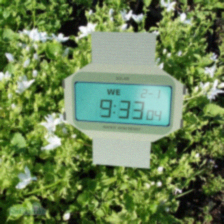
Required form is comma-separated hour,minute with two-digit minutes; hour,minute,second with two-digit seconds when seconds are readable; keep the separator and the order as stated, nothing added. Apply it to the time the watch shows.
9,33,04
